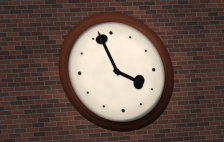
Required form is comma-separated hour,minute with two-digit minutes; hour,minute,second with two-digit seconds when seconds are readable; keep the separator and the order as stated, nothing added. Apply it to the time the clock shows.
3,57
